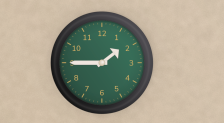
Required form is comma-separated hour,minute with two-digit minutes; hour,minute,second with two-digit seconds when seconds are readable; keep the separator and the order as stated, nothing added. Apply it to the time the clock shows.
1,45
